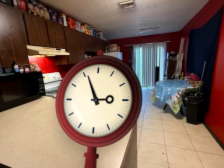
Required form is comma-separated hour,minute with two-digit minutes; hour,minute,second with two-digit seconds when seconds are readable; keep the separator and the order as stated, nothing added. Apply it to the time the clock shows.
2,56
